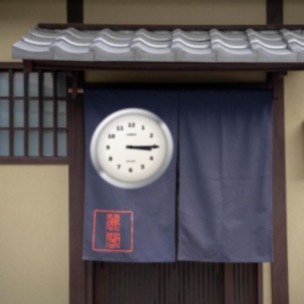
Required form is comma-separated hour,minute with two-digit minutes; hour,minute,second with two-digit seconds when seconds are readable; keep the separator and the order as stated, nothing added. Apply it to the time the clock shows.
3,15
